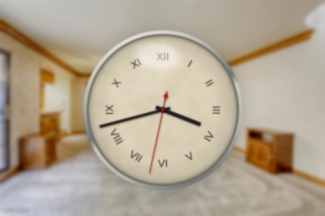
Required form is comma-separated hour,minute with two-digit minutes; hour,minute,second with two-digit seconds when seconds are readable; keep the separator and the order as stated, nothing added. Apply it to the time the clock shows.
3,42,32
